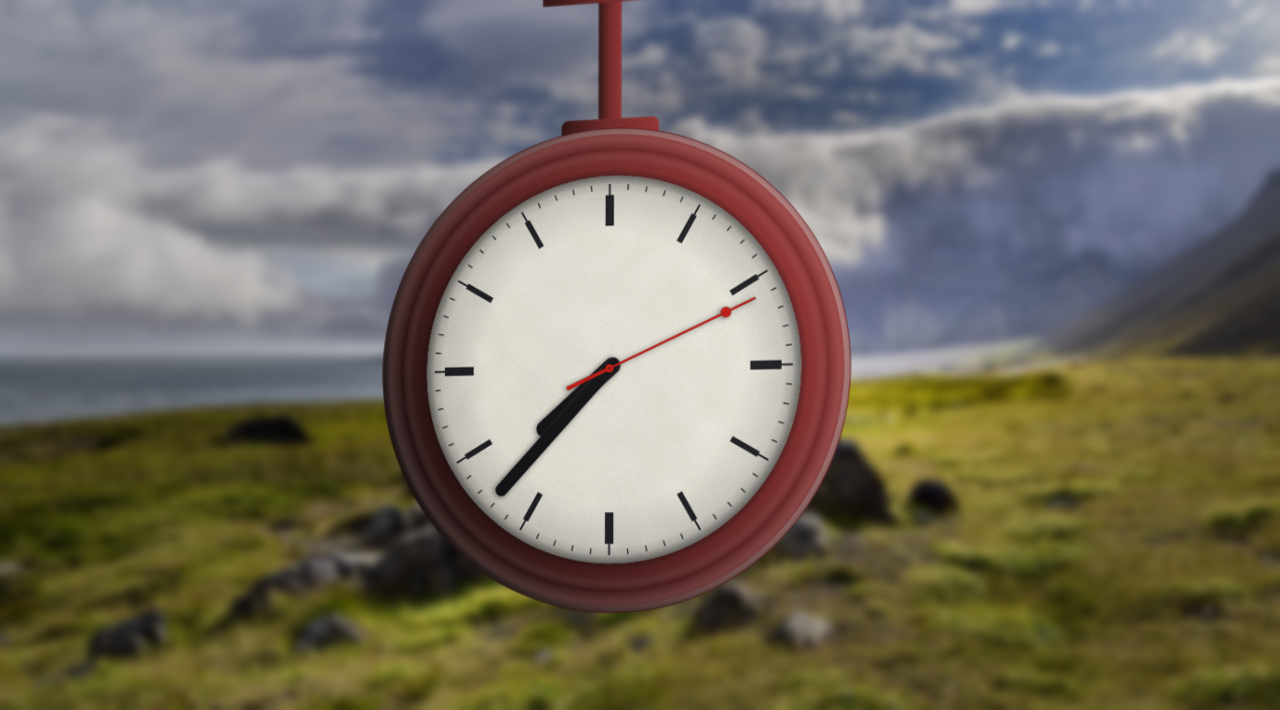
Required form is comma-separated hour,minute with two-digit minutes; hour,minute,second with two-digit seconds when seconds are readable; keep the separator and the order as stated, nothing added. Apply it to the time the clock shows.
7,37,11
